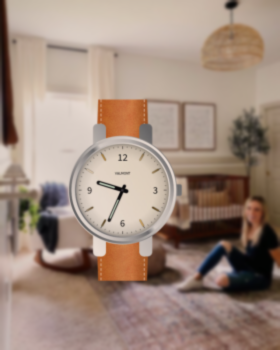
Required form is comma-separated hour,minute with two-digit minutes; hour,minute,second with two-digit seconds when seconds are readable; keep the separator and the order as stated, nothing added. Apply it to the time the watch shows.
9,34
